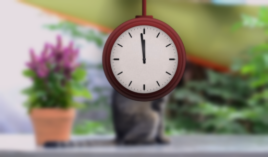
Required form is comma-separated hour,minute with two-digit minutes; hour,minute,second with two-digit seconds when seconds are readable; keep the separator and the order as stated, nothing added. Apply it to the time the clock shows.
11,59
